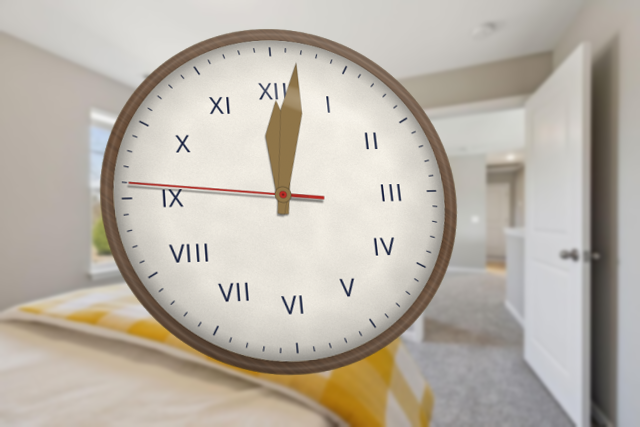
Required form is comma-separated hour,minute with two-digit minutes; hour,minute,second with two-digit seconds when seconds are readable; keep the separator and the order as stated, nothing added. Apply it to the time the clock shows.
12,01,46
